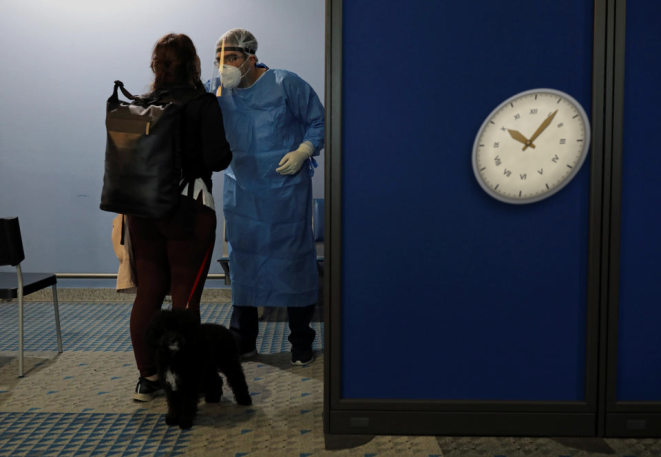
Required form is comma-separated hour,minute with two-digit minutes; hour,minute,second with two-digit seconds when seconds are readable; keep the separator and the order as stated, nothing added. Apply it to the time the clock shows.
10,06
